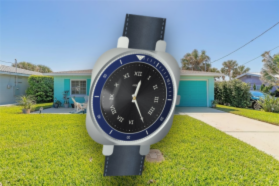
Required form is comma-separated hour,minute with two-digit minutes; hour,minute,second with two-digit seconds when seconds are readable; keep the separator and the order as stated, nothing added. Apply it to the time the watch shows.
12,25
